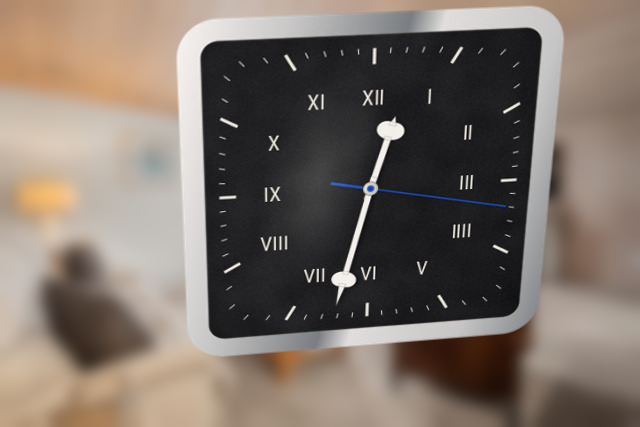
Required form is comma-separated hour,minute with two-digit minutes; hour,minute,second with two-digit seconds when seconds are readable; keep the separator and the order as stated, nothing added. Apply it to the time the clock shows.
12,32,17
